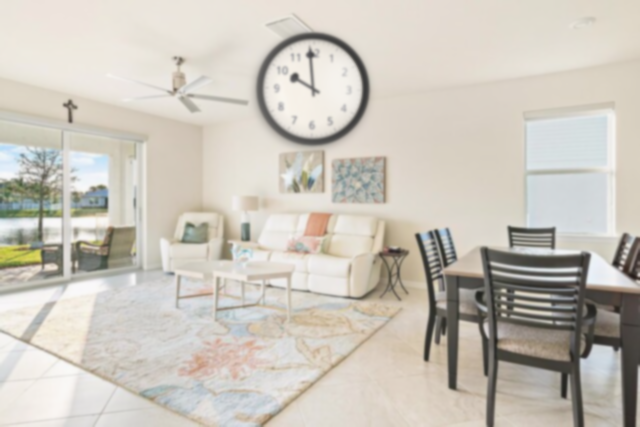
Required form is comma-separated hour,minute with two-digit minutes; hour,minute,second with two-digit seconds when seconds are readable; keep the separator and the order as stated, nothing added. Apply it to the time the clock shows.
9,59
